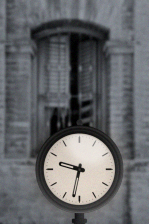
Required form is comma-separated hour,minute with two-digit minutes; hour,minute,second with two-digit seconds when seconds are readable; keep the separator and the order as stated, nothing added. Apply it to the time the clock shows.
9,32
